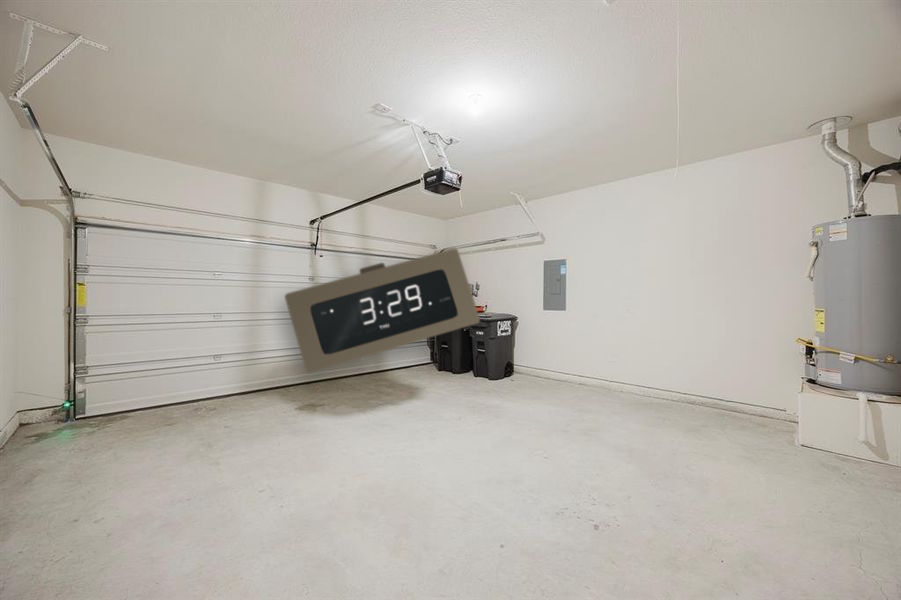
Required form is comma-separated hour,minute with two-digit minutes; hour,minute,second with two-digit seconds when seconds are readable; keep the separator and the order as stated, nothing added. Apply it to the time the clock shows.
3,29
